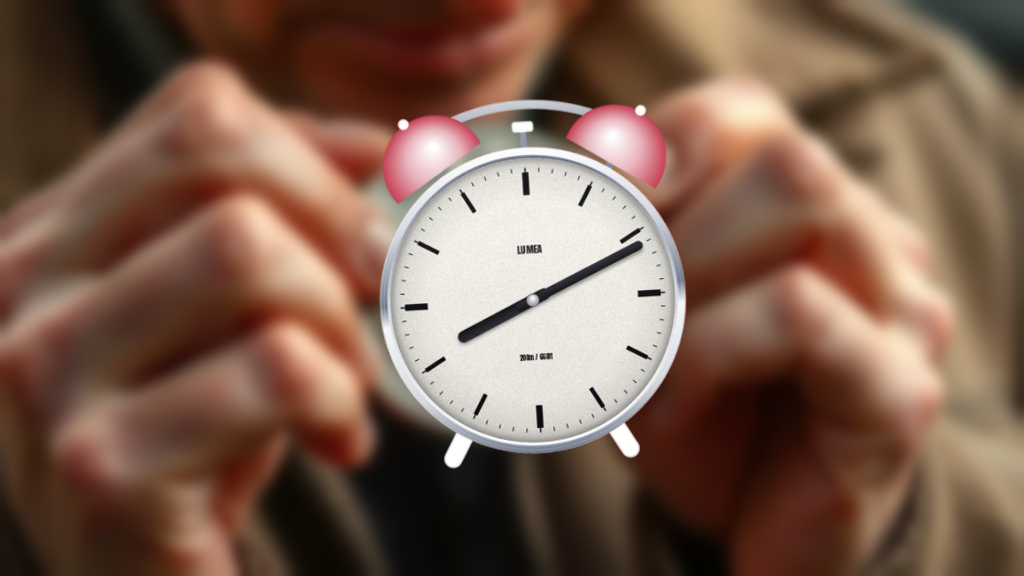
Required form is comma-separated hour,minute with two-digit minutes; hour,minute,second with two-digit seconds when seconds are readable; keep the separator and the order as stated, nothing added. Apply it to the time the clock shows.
8,11
